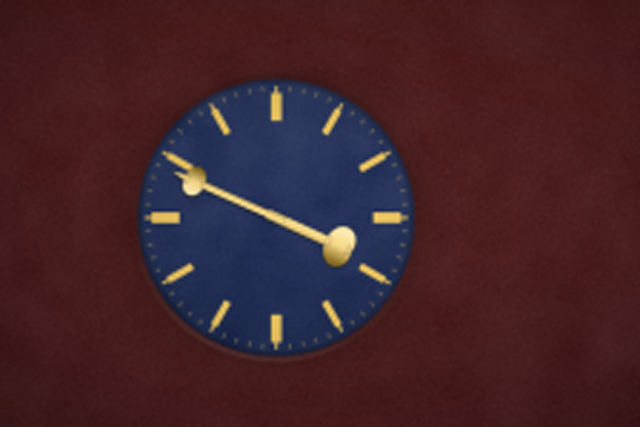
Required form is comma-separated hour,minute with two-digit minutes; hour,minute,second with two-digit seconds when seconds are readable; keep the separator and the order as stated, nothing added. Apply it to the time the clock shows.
3,49
